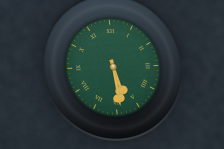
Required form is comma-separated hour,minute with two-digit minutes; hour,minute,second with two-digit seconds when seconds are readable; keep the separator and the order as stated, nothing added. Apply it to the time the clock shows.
5,29
